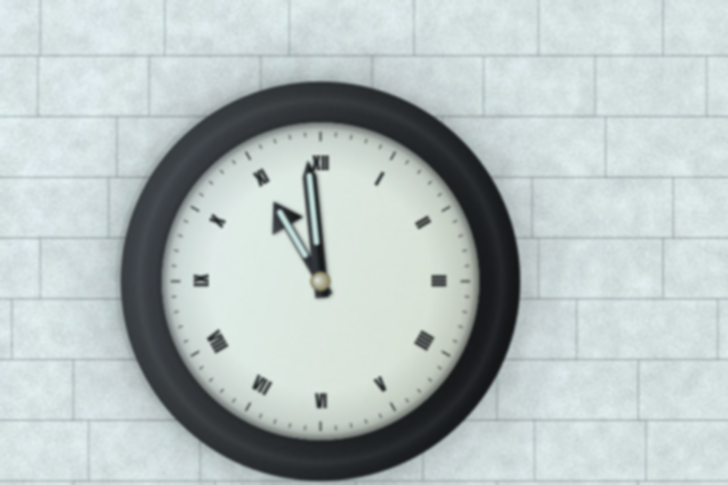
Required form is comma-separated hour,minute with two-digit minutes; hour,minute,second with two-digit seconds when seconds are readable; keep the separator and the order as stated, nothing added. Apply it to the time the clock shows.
10,59
